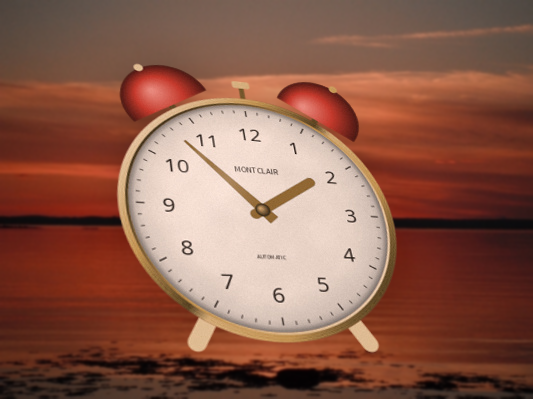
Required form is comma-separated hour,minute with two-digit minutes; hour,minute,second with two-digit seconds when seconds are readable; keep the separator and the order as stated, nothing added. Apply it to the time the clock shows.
1,53
